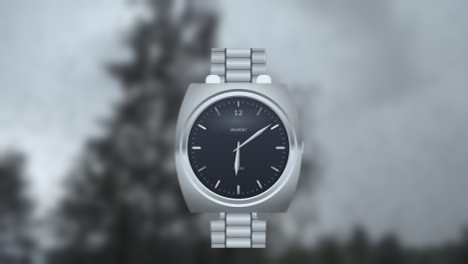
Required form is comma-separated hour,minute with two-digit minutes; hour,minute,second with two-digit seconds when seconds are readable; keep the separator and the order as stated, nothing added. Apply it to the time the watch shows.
6,09
